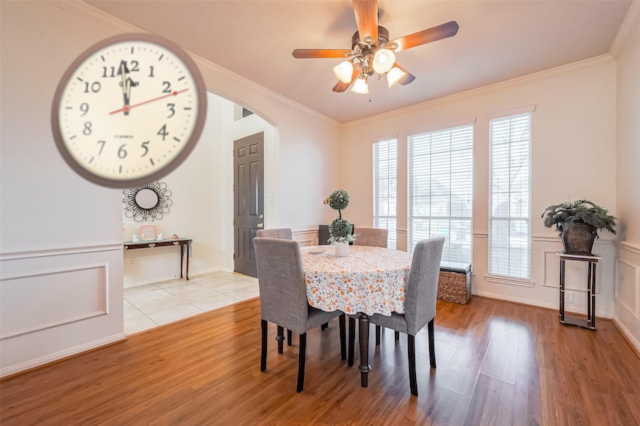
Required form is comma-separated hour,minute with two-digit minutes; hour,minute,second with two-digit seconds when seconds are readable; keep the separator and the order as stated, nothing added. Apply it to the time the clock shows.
11,58,12
